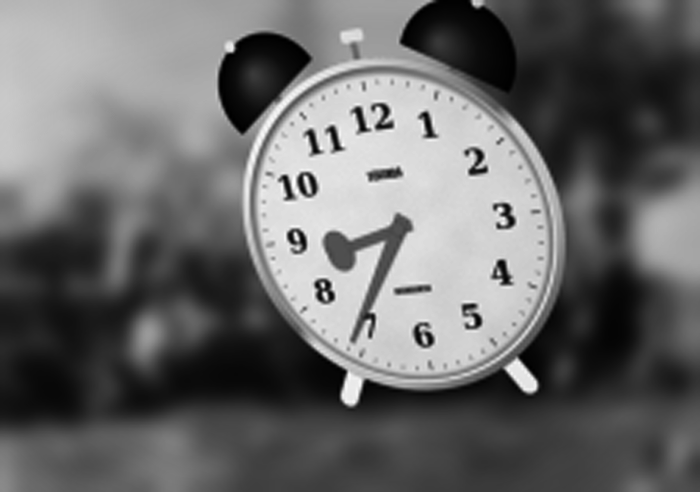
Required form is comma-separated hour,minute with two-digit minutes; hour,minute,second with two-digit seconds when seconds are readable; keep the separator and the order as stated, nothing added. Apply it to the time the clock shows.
8,36
